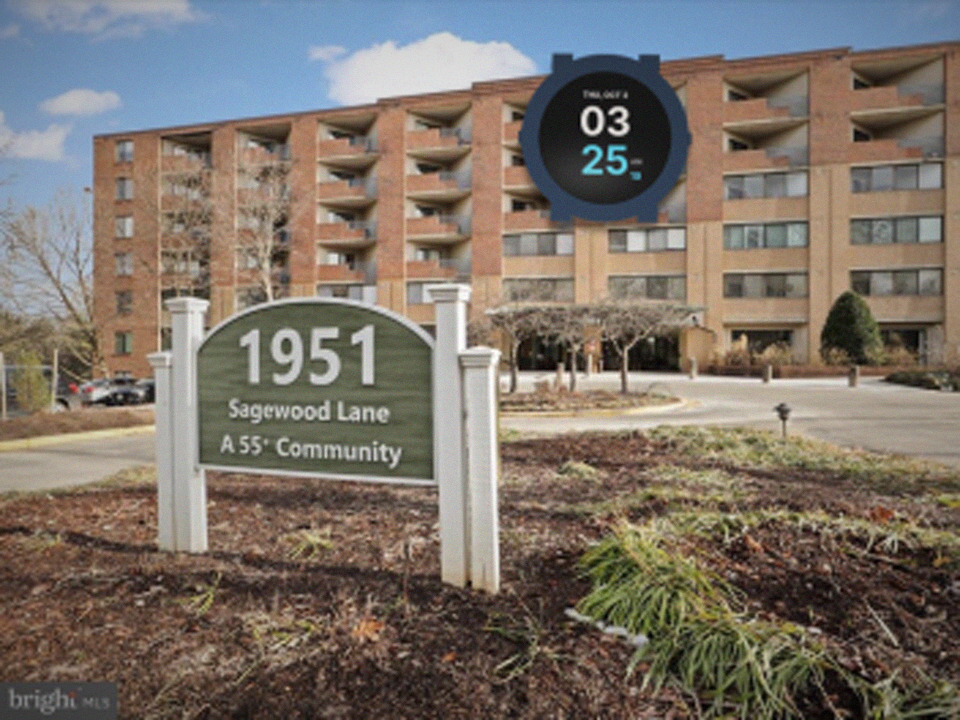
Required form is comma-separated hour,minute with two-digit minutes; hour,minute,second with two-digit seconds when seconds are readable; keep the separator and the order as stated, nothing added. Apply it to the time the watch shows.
3,25
